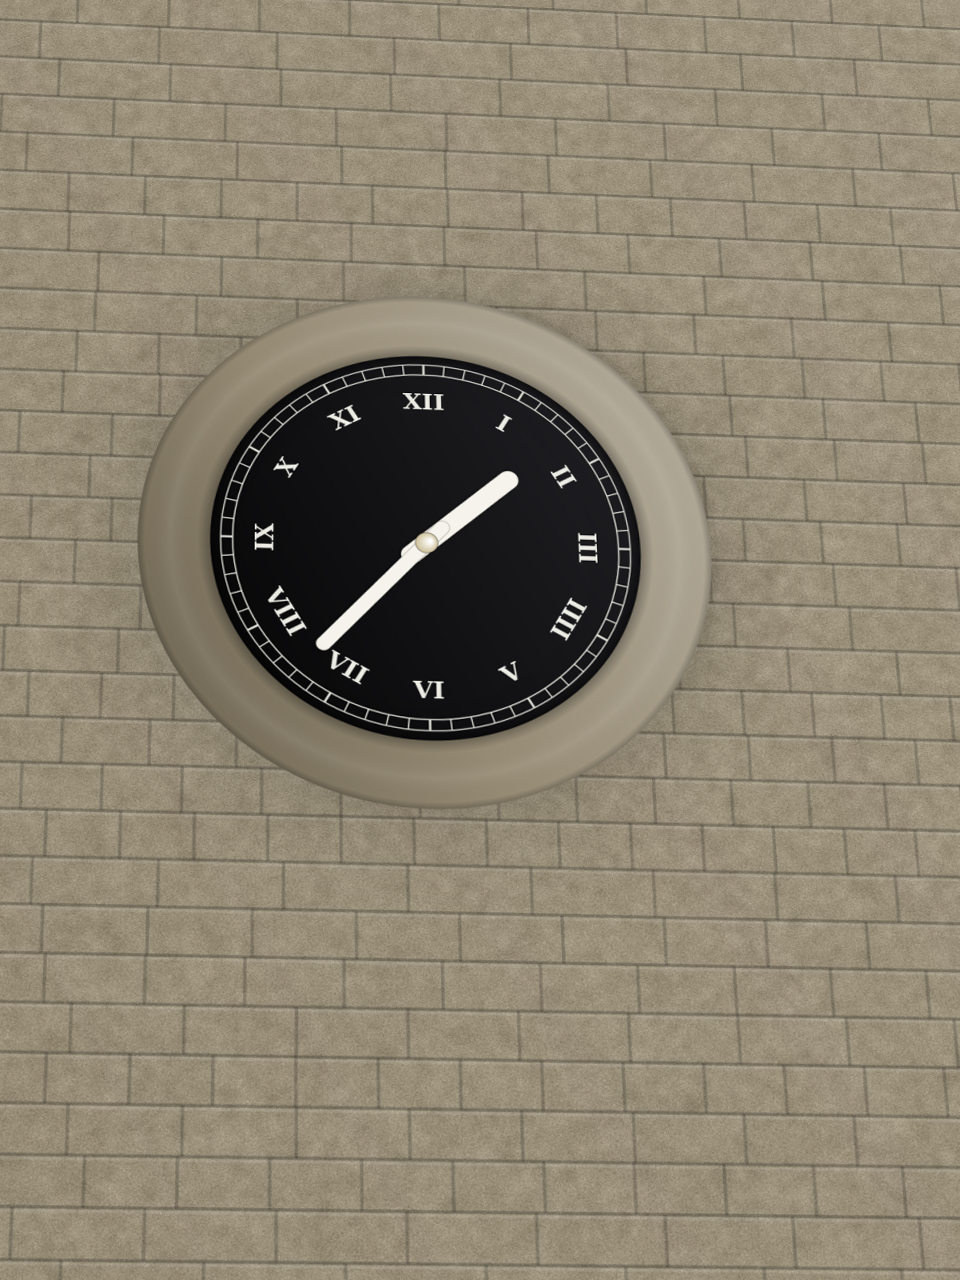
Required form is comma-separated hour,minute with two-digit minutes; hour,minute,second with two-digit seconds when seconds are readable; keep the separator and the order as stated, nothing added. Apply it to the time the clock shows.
1,37
